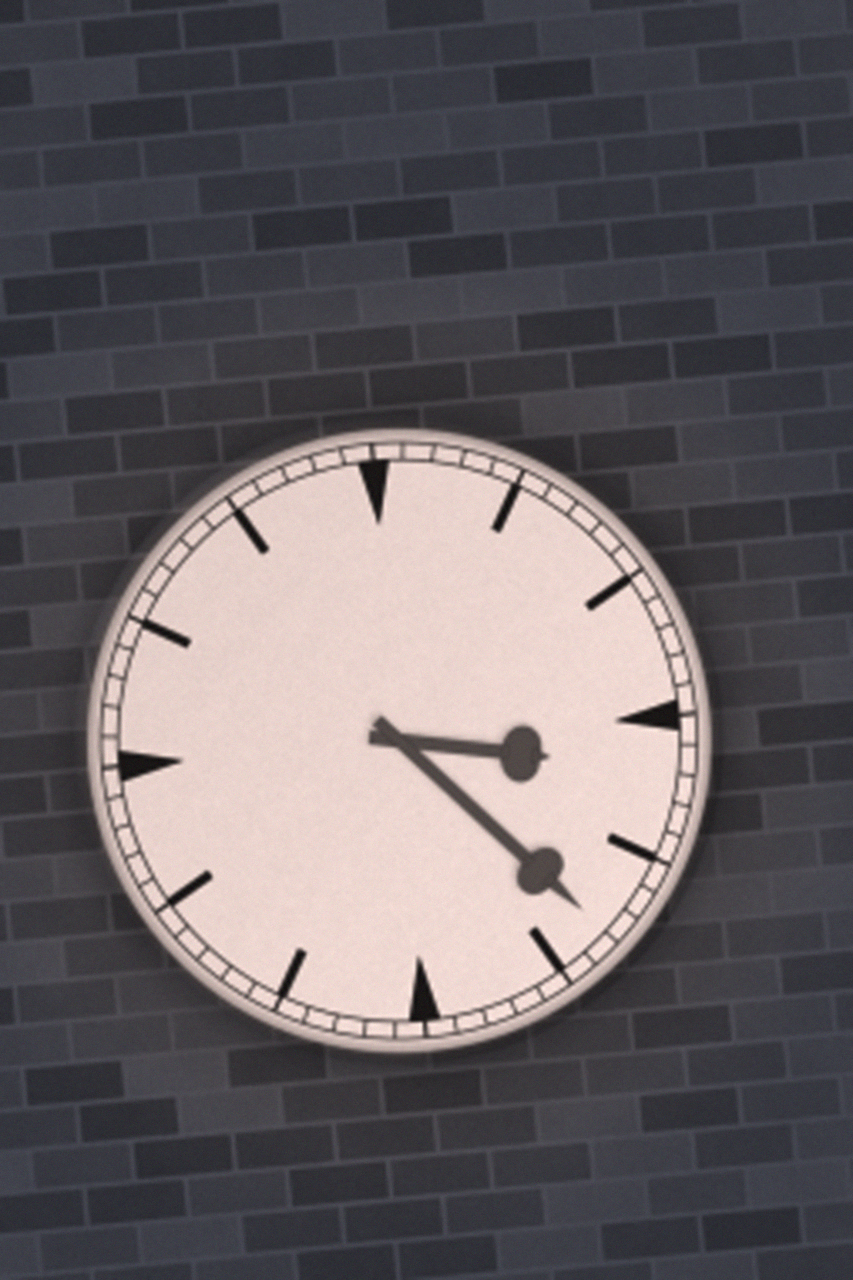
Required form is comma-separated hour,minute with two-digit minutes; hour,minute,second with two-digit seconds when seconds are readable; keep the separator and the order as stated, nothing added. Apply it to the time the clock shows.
3,23
